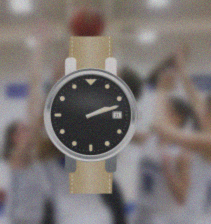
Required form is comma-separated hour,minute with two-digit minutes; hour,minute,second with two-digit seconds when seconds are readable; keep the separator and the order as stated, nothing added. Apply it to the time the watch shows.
2,12
